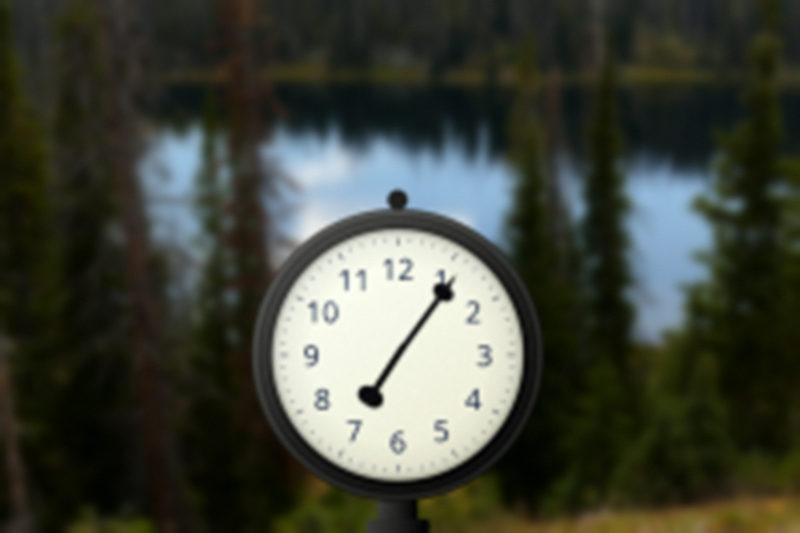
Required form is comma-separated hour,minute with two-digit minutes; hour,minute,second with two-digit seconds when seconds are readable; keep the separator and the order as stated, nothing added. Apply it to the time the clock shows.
7,06
